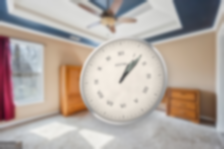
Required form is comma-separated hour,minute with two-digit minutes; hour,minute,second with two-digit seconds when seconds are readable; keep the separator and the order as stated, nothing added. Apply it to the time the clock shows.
1,07
